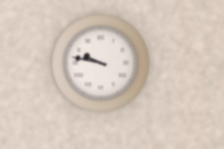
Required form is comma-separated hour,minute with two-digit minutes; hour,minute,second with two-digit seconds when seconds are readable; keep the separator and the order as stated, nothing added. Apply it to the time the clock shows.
9,47
